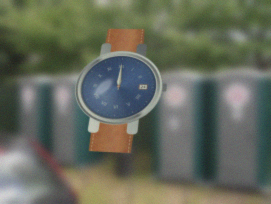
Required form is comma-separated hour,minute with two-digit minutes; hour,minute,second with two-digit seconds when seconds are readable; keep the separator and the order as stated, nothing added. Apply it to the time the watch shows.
12,00
